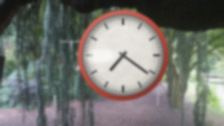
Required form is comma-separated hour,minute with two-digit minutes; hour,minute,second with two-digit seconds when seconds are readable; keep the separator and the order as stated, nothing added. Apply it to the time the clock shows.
7,21
